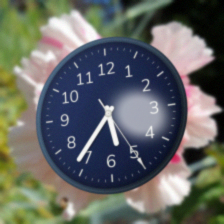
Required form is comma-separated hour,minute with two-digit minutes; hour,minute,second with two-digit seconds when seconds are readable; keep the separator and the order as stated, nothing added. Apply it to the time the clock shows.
5,36,25
